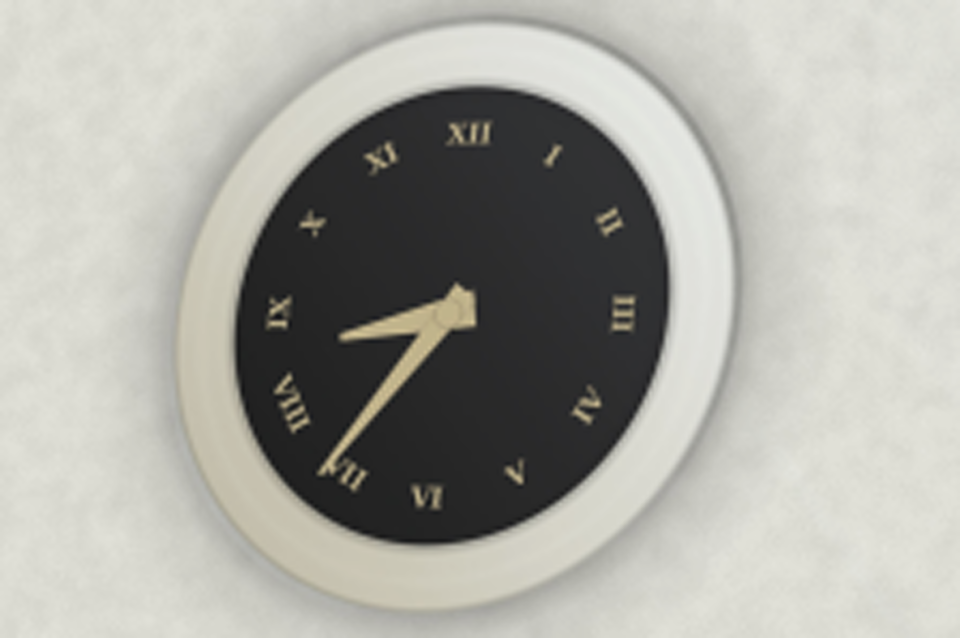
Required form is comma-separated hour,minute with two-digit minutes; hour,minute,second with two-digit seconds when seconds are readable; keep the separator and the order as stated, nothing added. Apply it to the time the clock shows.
8,36
